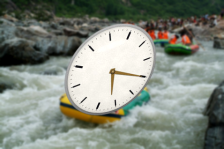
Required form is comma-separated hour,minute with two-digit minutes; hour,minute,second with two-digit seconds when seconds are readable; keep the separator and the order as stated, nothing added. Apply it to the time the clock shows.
5,15
